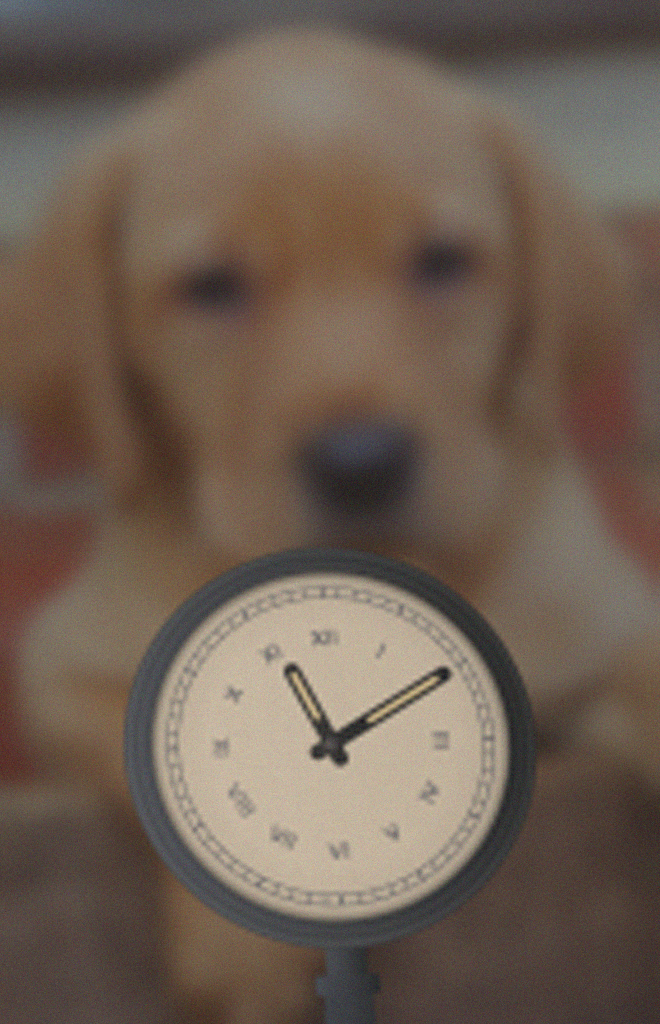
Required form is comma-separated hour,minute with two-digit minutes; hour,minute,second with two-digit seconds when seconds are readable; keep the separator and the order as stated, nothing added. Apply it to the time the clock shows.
11,10
